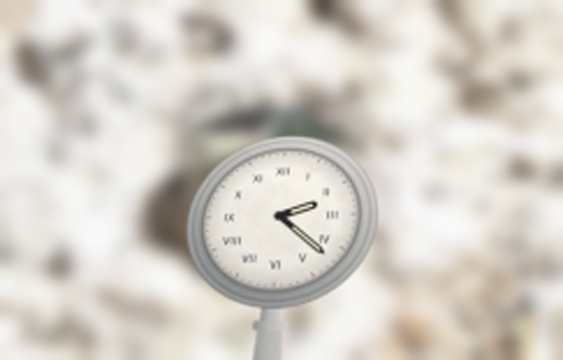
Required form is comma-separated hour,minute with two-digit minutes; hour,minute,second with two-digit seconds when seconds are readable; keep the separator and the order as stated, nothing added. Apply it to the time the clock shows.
2,22
